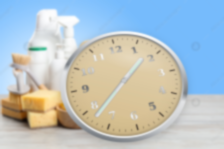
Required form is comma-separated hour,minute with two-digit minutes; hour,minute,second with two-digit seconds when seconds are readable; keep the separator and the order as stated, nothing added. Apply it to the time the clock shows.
1,38
